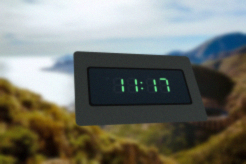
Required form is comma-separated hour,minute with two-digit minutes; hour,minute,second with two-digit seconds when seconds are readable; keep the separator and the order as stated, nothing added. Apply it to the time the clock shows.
11,17
